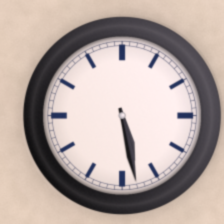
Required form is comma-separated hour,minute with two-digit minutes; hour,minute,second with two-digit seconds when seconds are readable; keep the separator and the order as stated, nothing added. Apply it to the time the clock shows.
5,28
